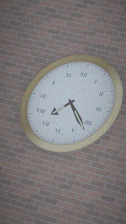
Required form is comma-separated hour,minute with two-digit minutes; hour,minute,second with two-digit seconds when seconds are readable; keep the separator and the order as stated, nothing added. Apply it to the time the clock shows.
7,22
